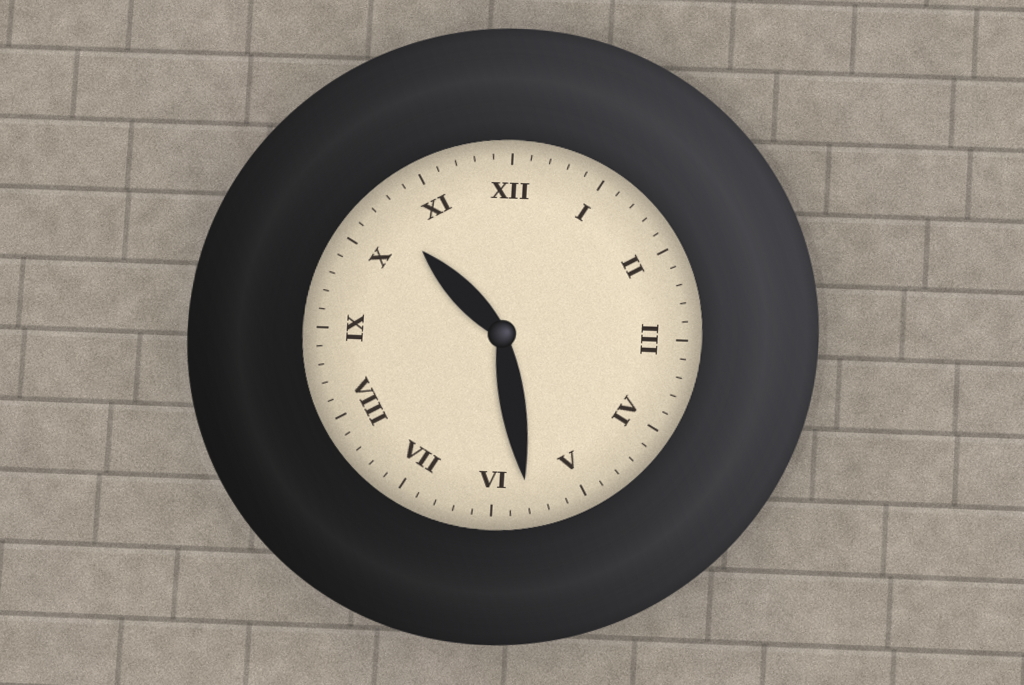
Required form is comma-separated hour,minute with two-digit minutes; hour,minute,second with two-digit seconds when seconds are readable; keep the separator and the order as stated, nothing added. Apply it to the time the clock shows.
10,28
